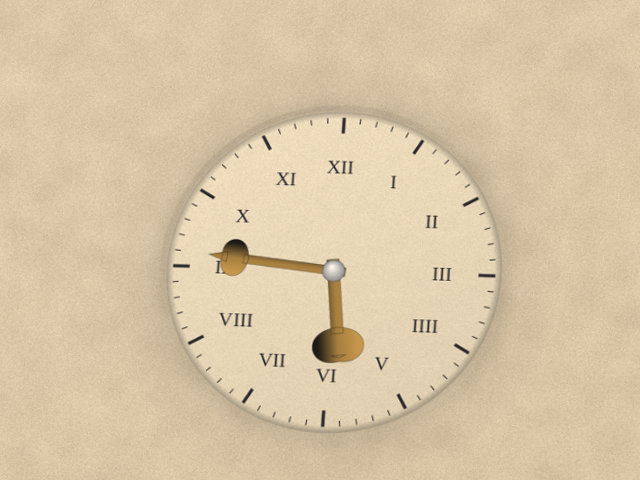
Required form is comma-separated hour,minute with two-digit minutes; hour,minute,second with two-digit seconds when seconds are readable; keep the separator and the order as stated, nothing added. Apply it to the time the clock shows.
5,46
